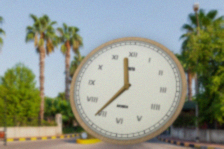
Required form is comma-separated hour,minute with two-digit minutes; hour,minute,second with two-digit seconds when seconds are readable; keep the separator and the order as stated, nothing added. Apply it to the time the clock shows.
11,36
